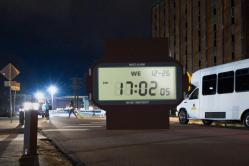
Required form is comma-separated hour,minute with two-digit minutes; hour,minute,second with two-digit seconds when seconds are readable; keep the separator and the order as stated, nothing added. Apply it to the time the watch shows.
17,02,05
